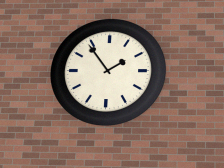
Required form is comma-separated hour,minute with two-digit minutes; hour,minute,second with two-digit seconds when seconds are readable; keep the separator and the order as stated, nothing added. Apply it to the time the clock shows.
1,54
